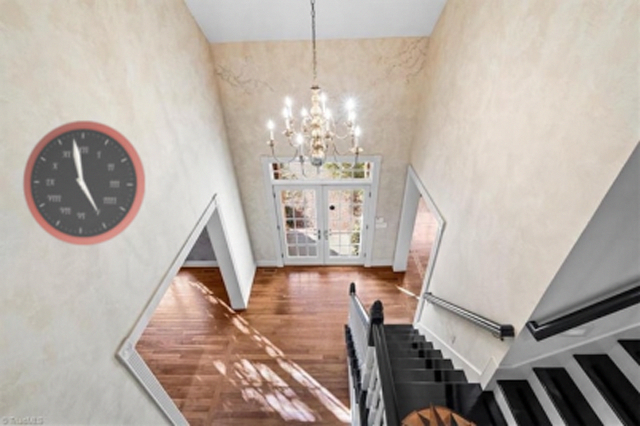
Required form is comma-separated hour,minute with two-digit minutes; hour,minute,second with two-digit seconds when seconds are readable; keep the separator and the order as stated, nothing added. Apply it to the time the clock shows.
4,58
